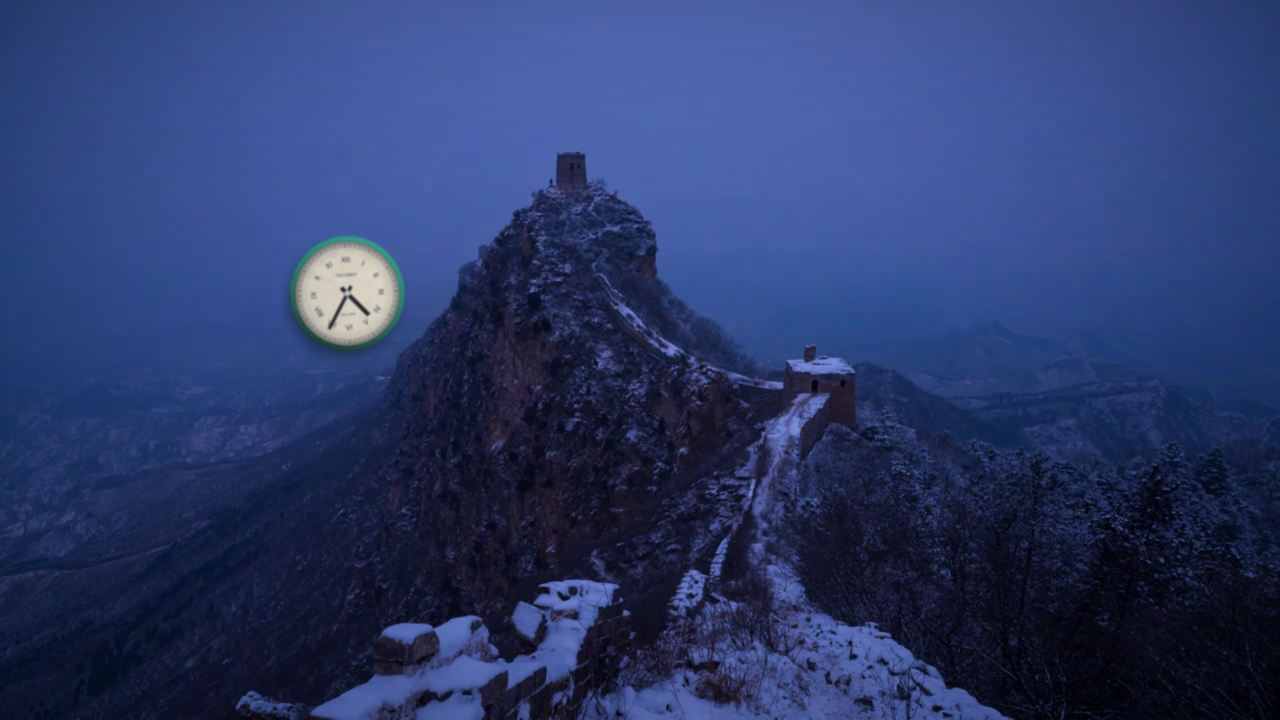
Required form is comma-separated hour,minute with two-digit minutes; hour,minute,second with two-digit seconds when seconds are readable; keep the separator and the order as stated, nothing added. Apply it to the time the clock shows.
4,35
